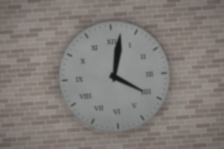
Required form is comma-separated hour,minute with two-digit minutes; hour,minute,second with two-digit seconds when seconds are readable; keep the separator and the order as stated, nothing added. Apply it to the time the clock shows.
4,02
